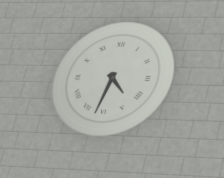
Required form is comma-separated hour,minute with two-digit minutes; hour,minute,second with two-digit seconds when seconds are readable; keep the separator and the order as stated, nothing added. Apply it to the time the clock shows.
4,32
